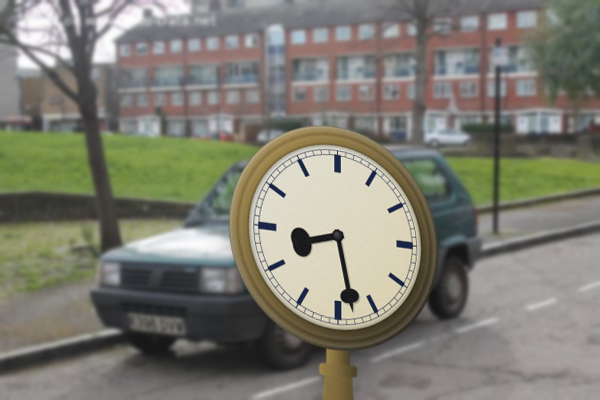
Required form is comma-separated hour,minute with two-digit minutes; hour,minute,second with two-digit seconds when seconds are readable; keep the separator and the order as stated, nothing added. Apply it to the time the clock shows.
8,28
